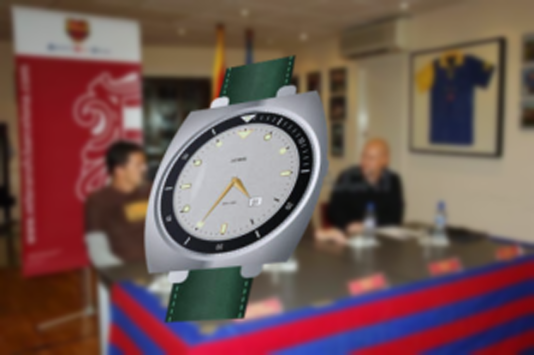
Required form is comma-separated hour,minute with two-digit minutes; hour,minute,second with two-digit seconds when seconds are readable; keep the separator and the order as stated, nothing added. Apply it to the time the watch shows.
4,35
